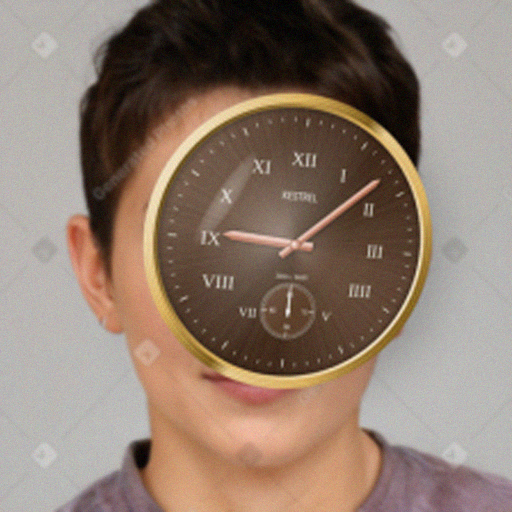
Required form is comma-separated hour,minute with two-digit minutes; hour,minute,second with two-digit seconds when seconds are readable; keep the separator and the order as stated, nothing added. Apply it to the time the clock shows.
9,08
